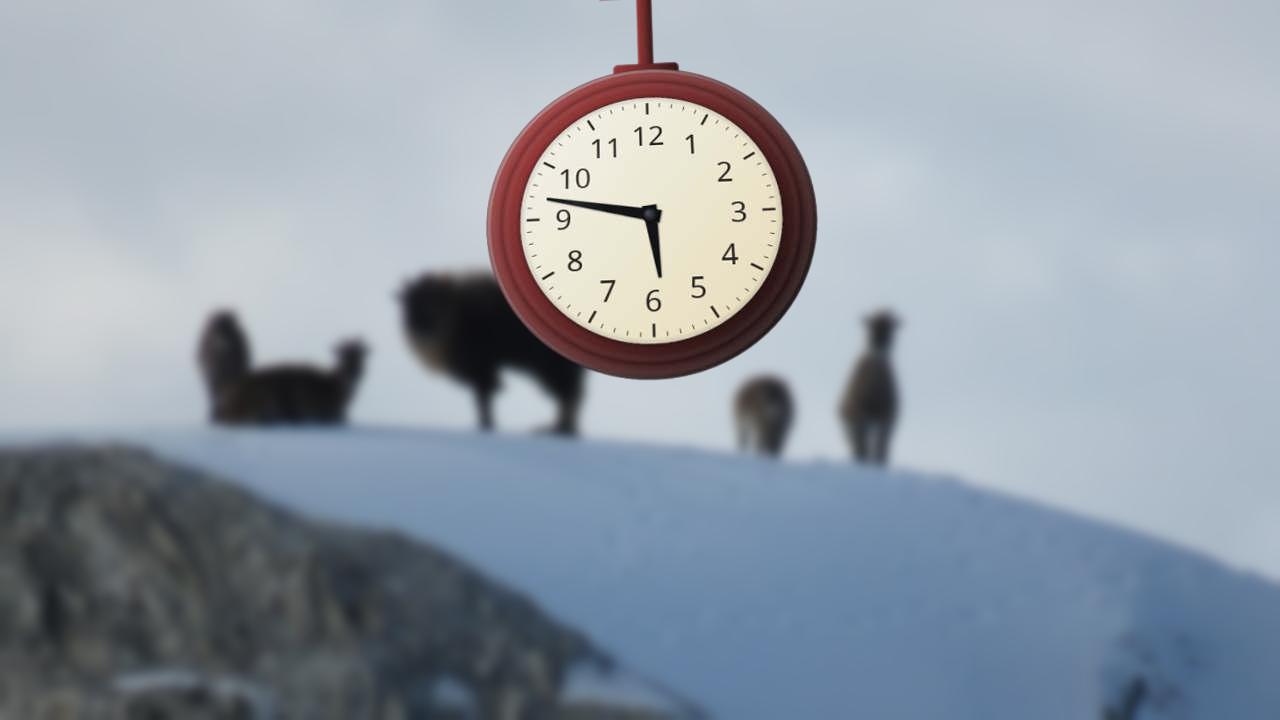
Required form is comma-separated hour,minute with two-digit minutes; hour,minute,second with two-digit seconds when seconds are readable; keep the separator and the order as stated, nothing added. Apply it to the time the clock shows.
5,47
